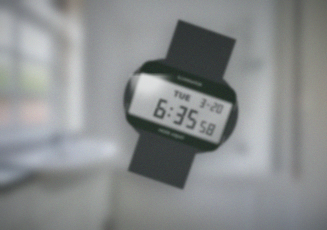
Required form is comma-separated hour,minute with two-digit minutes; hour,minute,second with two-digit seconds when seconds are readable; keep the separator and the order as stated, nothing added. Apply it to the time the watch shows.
6,35,58
